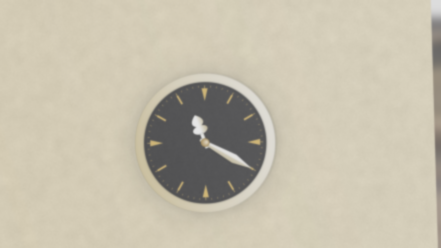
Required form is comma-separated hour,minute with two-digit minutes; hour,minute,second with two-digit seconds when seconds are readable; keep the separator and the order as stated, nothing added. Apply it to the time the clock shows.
11,20
